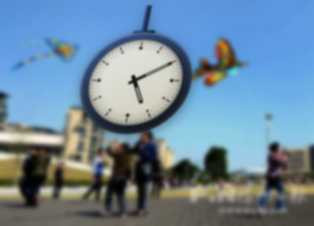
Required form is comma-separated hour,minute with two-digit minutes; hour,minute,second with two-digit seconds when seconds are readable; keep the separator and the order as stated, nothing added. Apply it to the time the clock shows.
5,10
